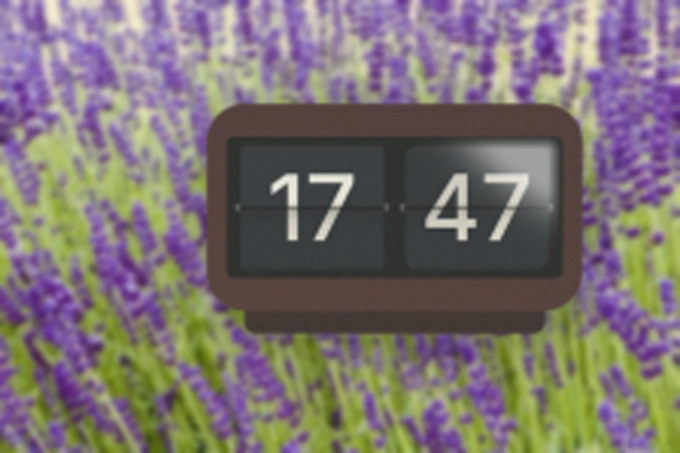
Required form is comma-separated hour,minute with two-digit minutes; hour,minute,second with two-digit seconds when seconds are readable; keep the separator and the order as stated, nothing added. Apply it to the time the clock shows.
17,47
